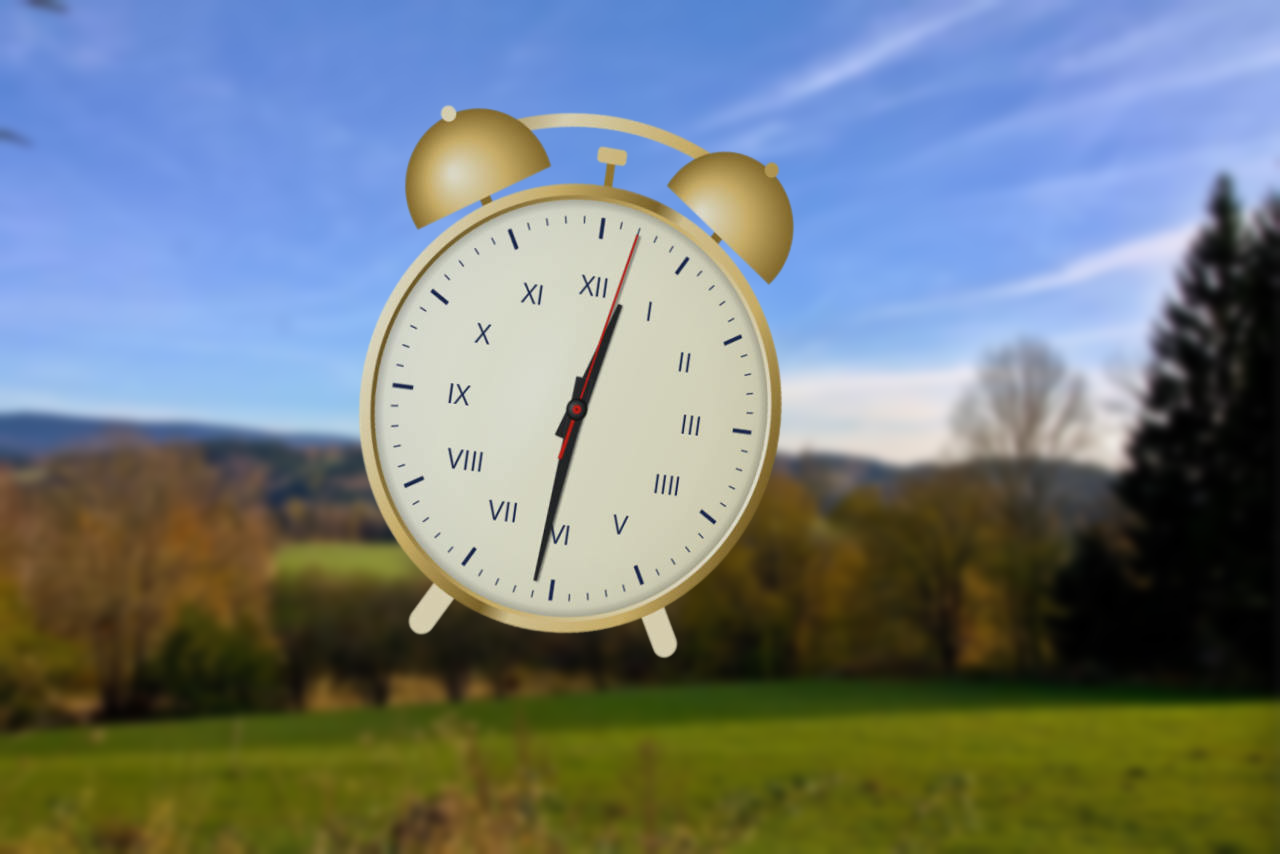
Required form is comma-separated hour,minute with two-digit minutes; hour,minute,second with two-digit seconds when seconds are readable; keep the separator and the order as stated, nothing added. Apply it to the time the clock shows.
12,31,02
